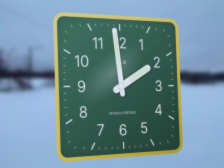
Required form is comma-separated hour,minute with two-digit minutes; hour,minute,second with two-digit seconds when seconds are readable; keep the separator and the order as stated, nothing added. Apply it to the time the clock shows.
1,59
